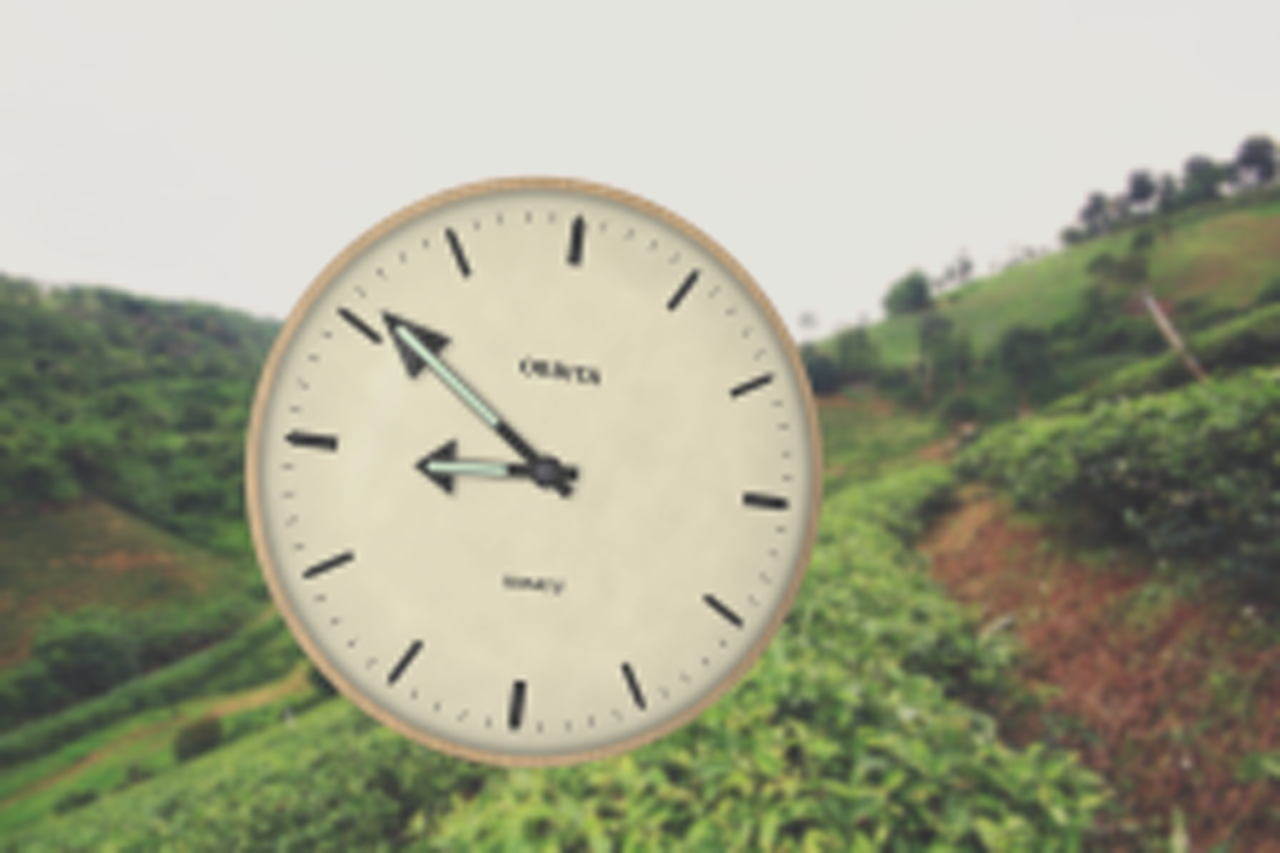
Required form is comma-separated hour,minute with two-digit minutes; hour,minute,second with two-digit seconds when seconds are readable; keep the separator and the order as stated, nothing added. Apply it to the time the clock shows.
8,51
